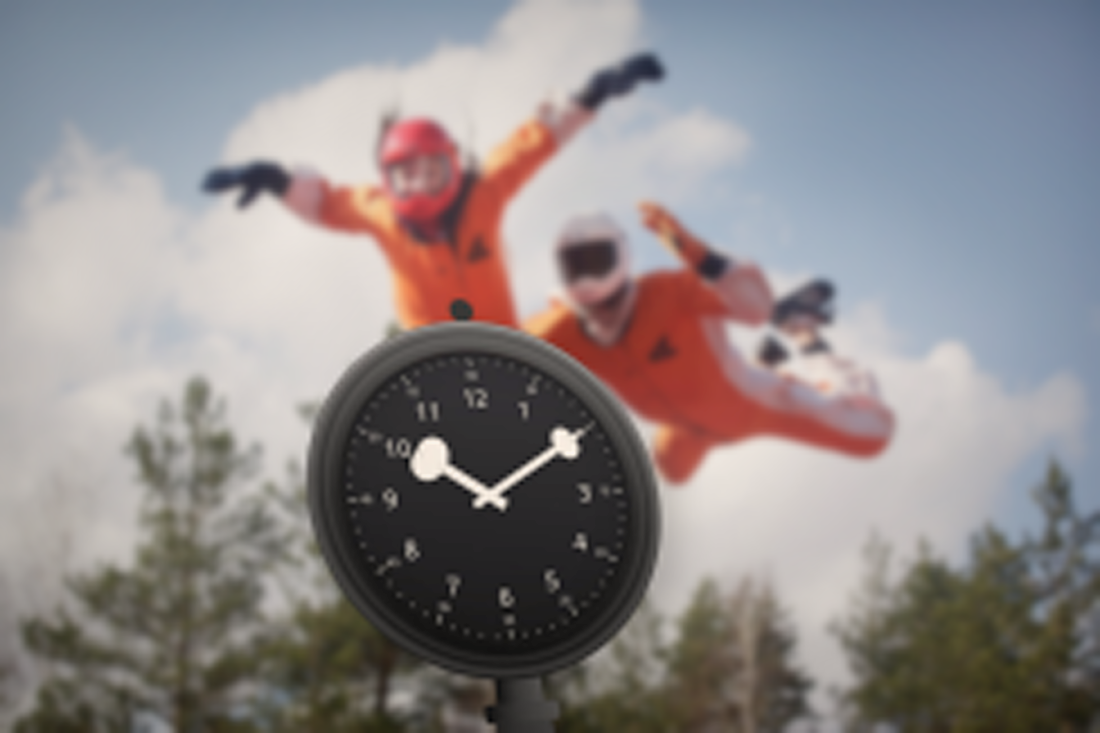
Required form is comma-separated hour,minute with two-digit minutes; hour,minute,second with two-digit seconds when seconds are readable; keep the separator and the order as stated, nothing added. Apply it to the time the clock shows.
10,10
